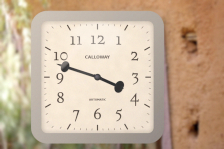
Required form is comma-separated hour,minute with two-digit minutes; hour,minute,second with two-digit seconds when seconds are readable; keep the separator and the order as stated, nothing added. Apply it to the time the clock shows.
3,48
